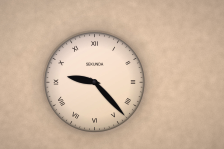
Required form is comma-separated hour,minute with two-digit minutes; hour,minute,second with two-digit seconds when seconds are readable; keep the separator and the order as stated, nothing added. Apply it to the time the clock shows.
9,23
